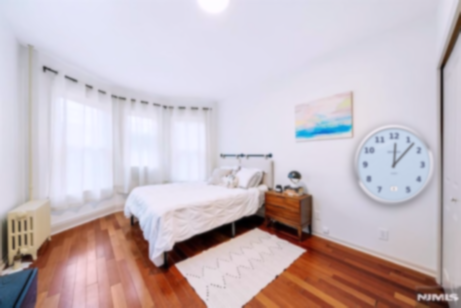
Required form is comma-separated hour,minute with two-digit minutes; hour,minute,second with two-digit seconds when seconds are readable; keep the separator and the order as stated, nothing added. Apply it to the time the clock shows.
12,07
